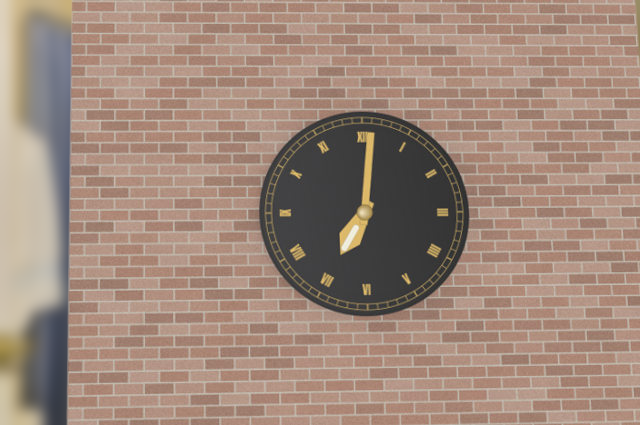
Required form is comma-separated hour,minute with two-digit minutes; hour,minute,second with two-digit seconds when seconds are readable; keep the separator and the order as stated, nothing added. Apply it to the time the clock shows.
7,01
